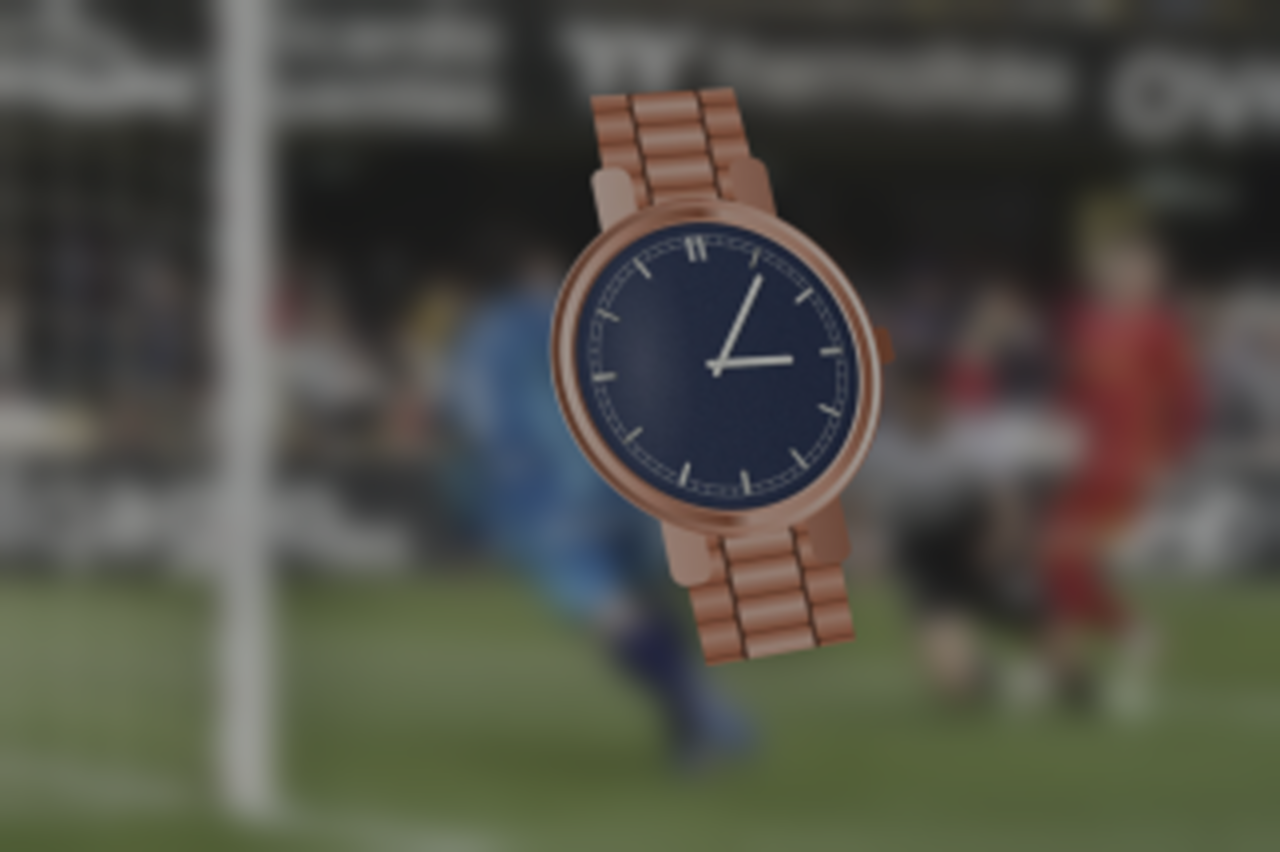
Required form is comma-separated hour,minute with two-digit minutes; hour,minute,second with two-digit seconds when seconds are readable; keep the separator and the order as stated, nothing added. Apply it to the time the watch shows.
3,06
